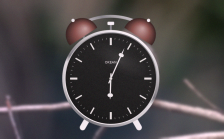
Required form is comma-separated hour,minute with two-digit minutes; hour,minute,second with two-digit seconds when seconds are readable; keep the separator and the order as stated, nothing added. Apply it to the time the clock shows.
6,04
